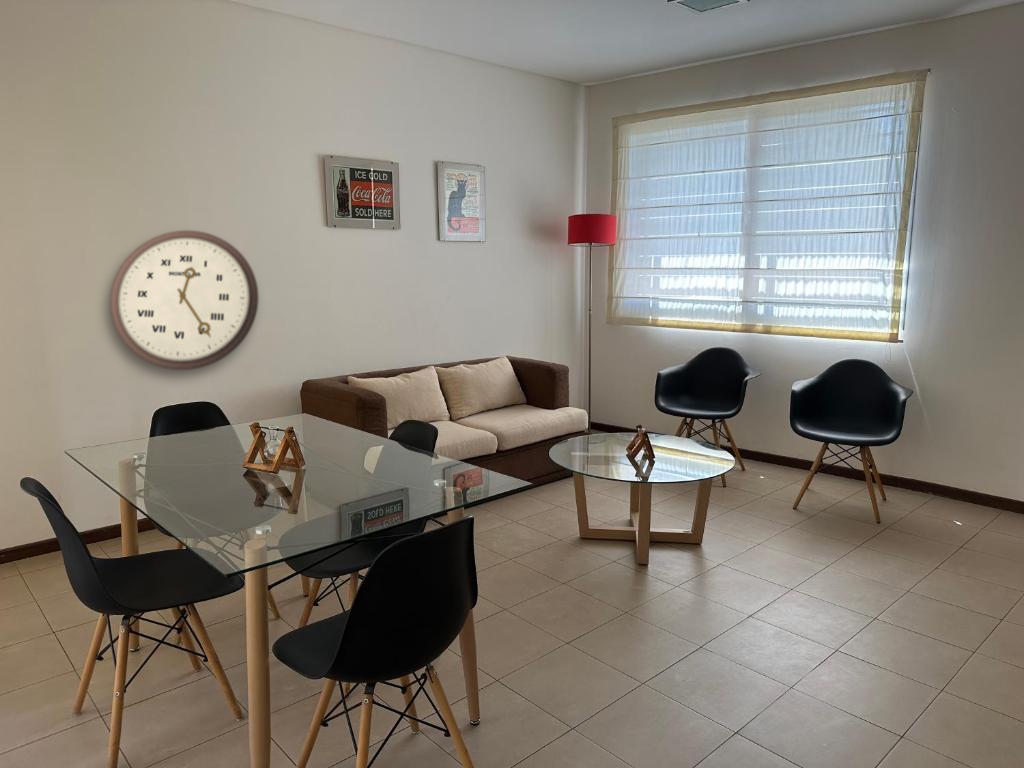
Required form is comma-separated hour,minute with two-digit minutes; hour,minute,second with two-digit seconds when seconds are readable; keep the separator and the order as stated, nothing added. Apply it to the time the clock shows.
12,24
